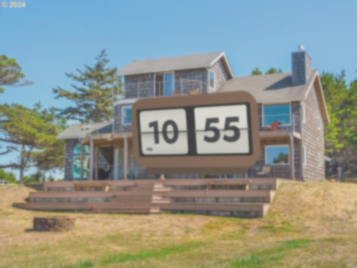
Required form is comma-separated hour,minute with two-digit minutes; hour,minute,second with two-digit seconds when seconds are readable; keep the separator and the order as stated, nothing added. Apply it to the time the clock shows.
10,55
